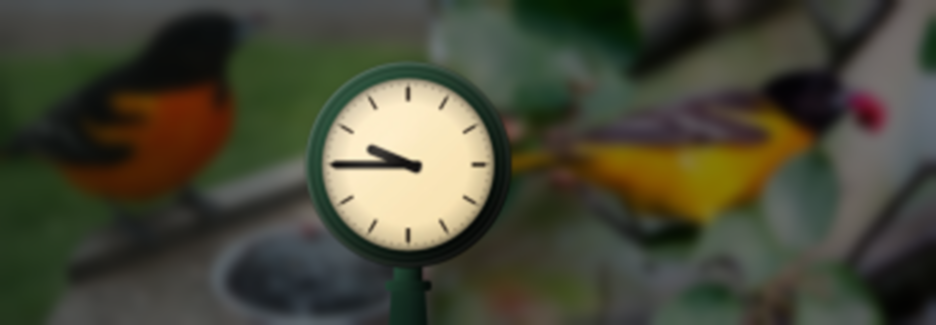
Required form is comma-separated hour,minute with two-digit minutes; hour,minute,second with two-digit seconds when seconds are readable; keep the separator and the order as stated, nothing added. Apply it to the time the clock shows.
9,45
